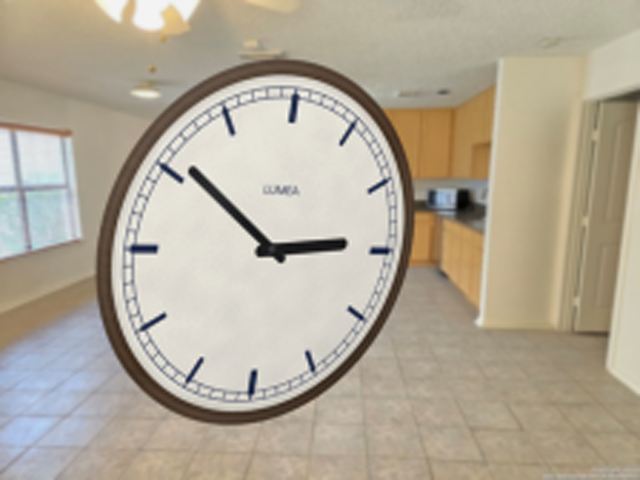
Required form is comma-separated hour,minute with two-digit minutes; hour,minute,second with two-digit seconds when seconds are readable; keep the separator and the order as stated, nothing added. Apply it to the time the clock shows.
2,51
